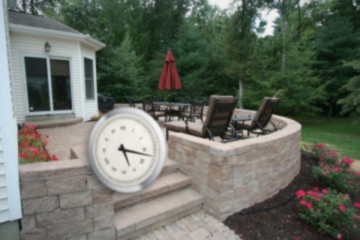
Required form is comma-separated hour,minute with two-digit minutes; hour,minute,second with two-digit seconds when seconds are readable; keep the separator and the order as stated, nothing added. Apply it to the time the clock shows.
5,17
